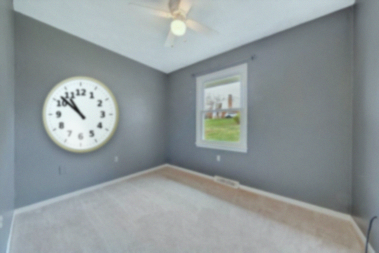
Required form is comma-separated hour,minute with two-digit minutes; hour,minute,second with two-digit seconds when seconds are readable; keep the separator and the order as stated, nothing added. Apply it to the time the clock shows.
10,52
